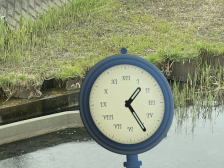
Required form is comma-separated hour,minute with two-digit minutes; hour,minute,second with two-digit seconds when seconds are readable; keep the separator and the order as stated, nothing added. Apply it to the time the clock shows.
1,25
